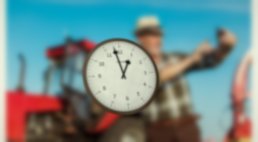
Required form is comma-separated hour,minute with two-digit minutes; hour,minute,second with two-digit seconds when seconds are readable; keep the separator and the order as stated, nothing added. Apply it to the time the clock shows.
12,58
